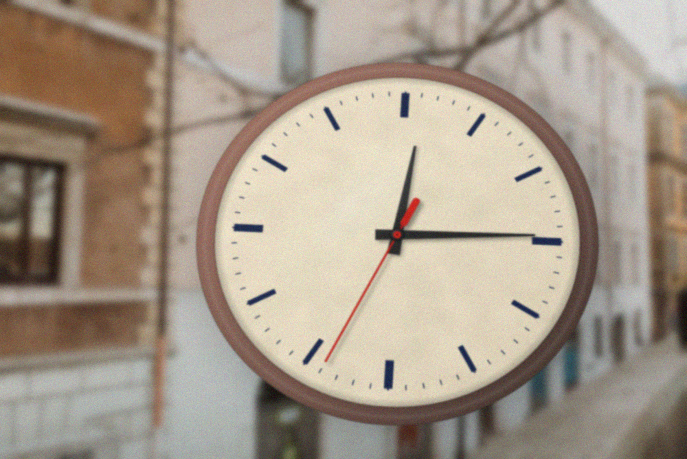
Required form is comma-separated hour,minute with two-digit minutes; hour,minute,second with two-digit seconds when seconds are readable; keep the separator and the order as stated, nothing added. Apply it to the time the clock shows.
12,14,34
